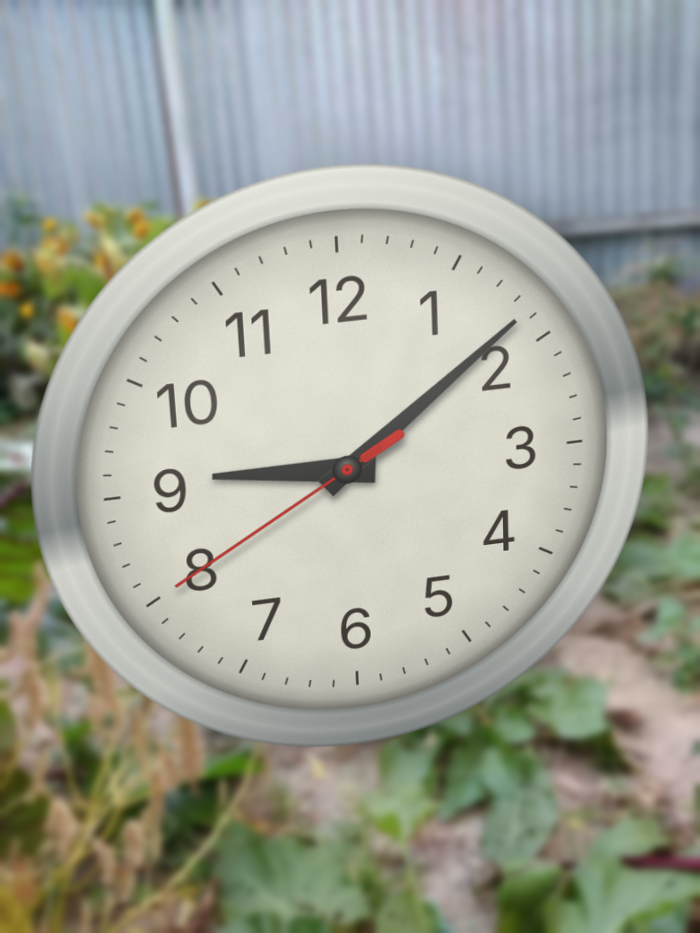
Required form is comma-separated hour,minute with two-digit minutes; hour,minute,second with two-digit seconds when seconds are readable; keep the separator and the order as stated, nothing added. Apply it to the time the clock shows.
9,08,40
